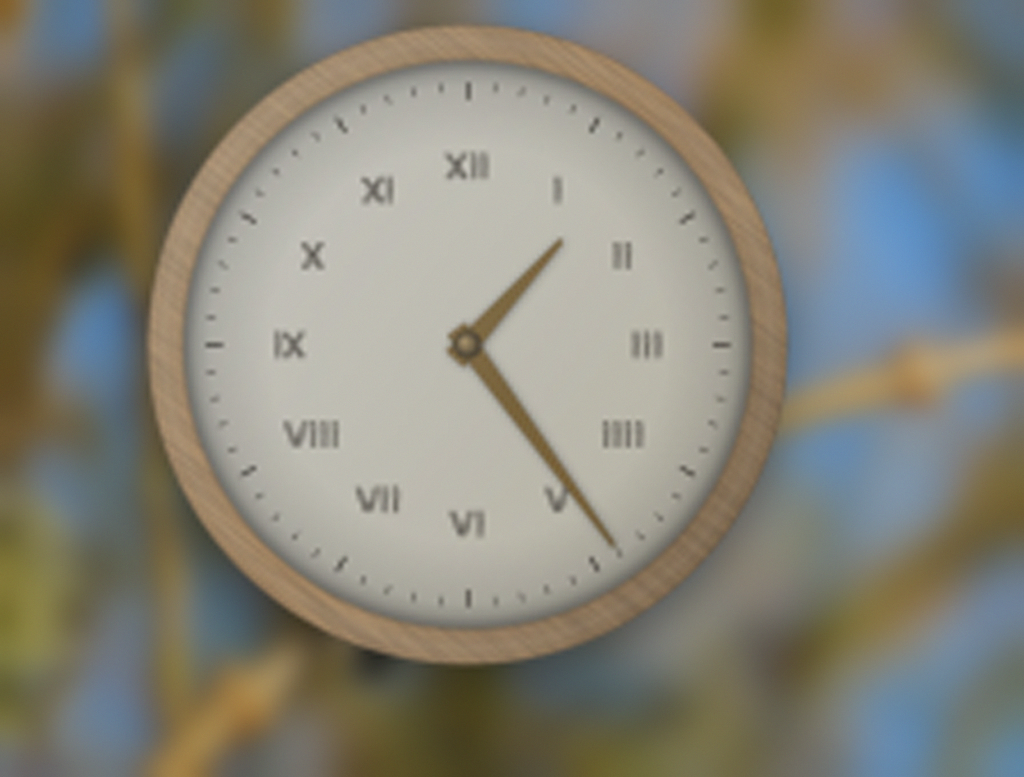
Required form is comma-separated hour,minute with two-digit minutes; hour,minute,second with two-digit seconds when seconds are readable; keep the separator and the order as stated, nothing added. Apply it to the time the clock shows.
1,24
